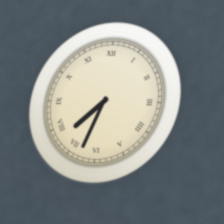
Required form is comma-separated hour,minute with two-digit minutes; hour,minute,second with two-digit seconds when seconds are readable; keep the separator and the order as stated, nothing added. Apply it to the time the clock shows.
7,33
